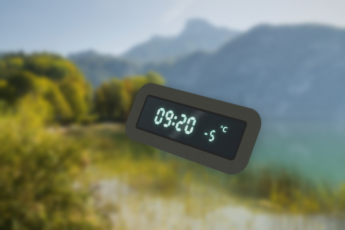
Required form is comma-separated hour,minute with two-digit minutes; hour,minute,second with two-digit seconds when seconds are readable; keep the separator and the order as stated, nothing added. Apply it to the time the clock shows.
9,20
